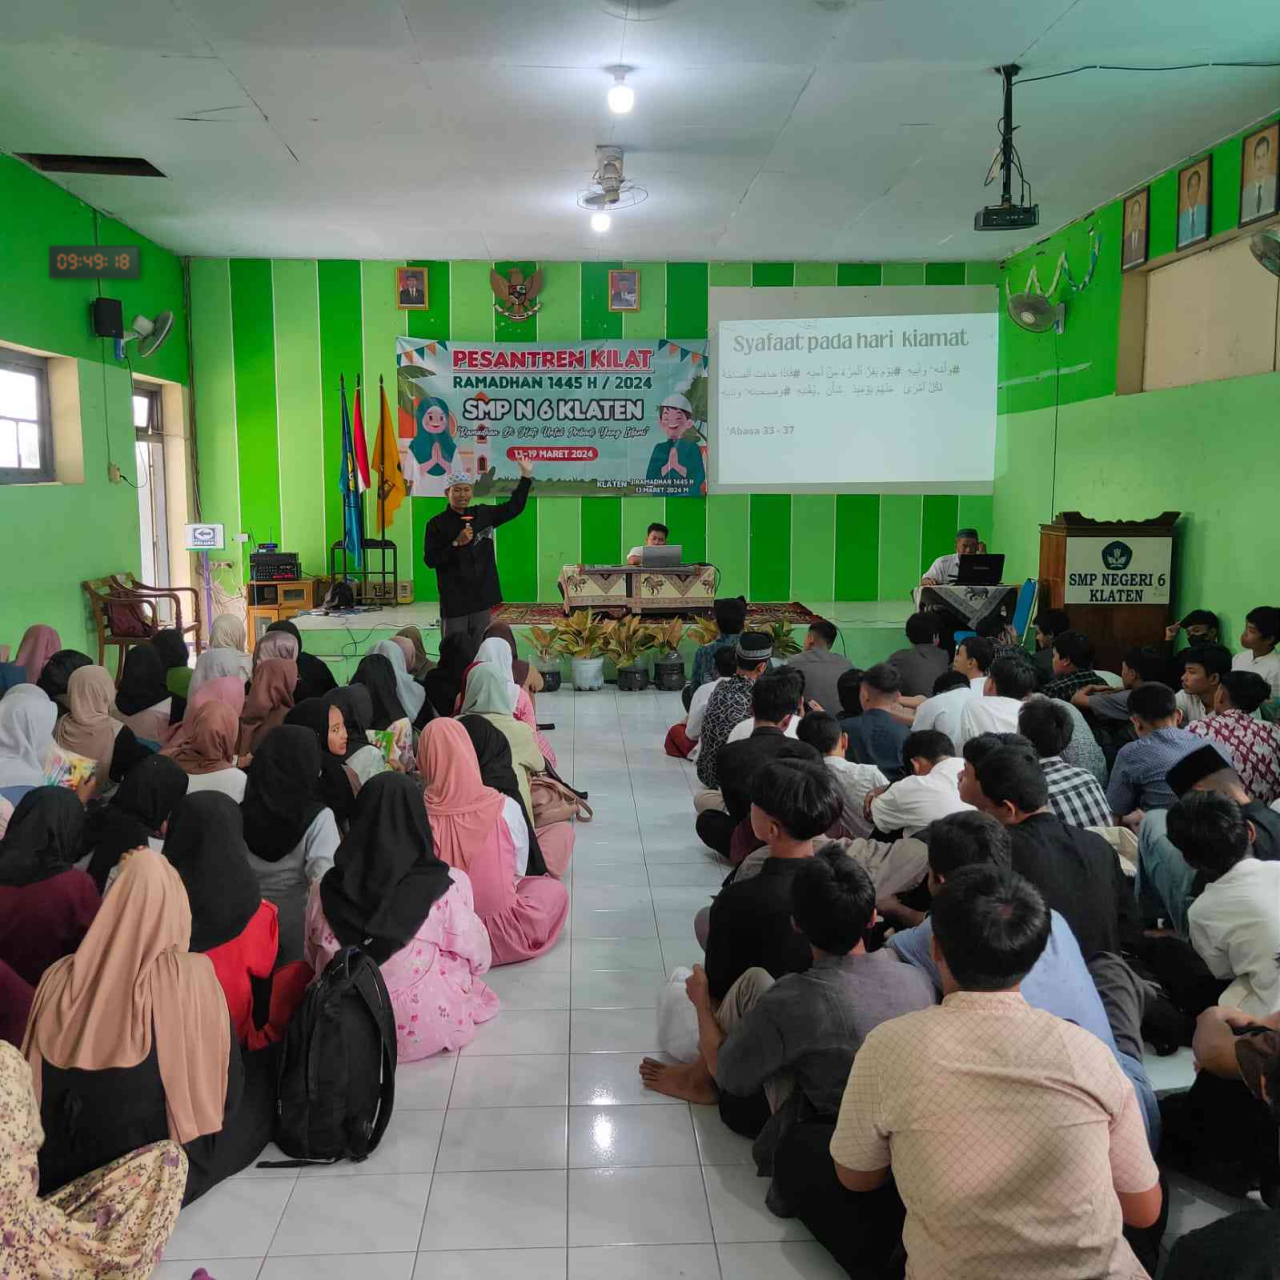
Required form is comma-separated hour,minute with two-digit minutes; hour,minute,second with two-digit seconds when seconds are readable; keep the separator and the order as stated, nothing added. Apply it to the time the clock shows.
9,49,18
